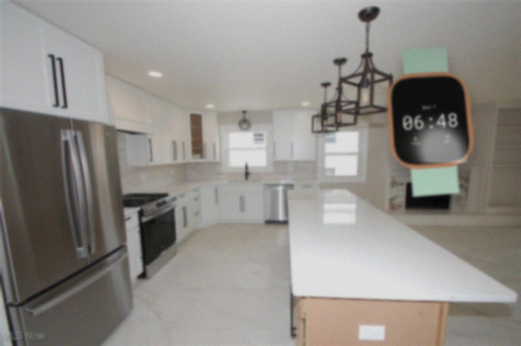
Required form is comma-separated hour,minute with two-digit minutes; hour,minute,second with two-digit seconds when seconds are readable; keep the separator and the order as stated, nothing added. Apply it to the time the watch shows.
6,48
